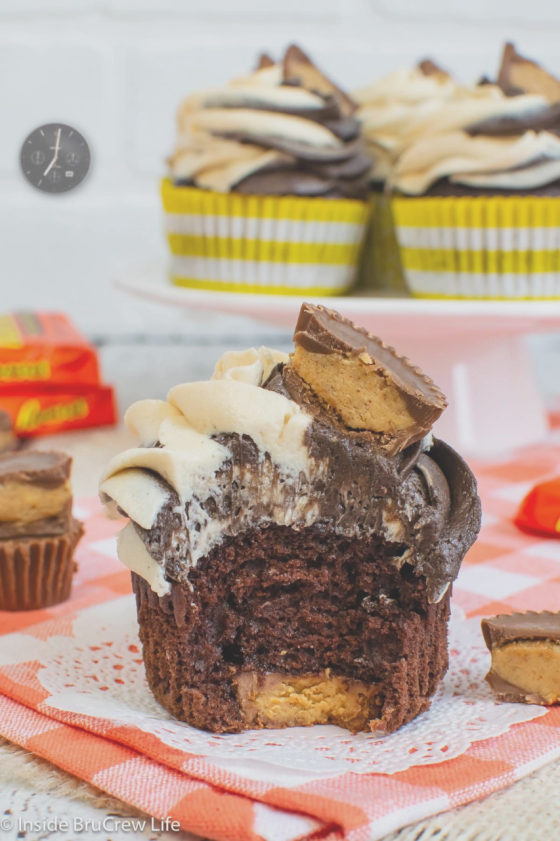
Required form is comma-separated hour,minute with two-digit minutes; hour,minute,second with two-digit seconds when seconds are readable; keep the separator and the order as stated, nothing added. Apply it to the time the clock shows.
7,01
